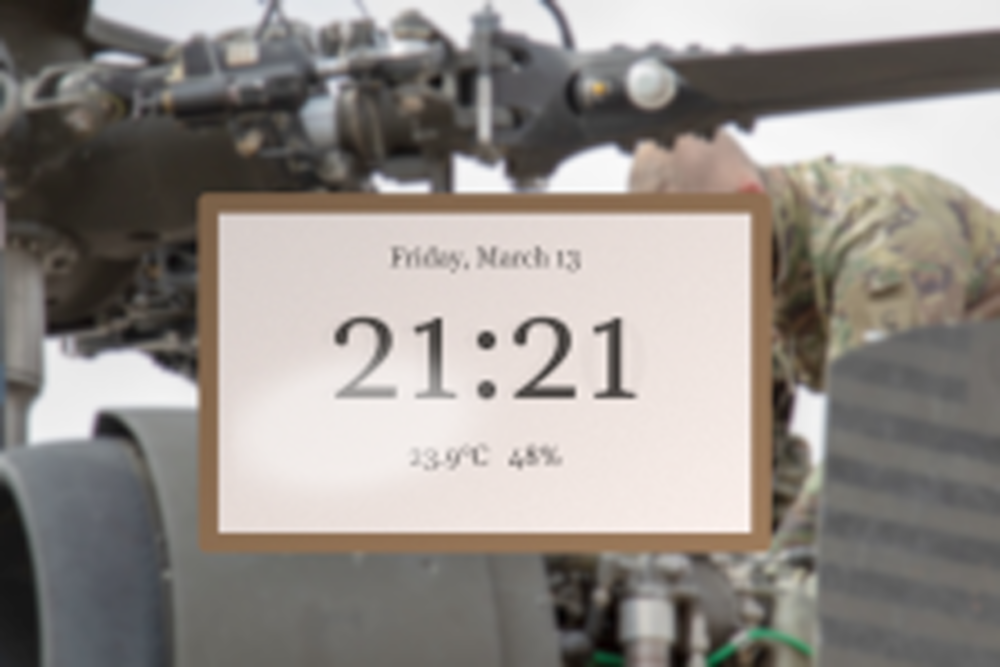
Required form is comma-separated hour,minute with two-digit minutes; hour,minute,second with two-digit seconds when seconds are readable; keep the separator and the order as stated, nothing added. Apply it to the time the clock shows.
21,21
